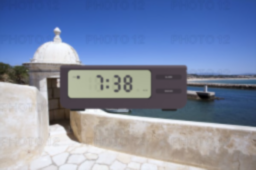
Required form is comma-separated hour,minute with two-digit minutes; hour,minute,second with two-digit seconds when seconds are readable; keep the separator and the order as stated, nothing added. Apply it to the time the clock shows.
7,38
